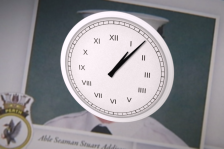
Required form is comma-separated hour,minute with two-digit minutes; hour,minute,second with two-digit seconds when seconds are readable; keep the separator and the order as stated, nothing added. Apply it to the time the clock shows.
1,07
